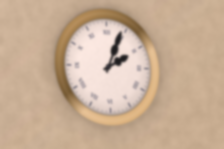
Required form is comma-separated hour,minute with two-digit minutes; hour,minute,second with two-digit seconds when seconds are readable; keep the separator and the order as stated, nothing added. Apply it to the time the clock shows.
2,04
